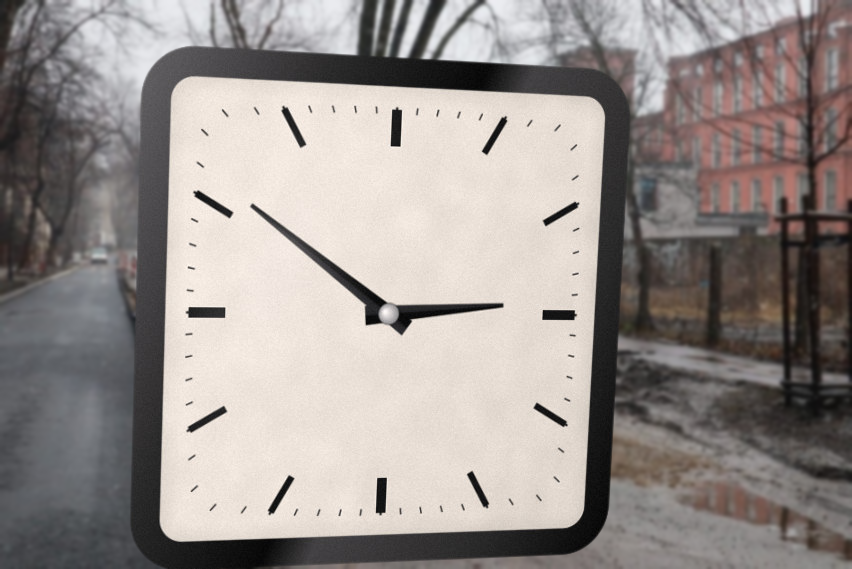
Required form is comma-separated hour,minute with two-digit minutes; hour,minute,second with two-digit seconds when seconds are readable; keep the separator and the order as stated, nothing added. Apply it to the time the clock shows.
2,51
